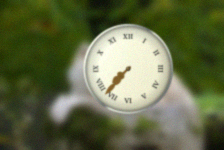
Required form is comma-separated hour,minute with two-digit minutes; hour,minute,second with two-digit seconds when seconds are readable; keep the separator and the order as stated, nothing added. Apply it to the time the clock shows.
7,37
